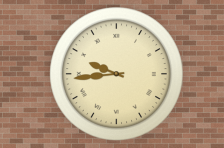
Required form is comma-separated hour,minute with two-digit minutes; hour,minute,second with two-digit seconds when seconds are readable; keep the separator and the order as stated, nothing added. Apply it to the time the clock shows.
9,44
